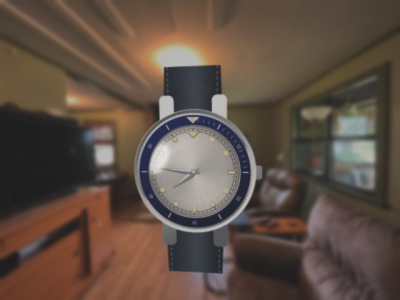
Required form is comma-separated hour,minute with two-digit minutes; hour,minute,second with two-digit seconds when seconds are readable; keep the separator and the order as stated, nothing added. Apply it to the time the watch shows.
7,46
